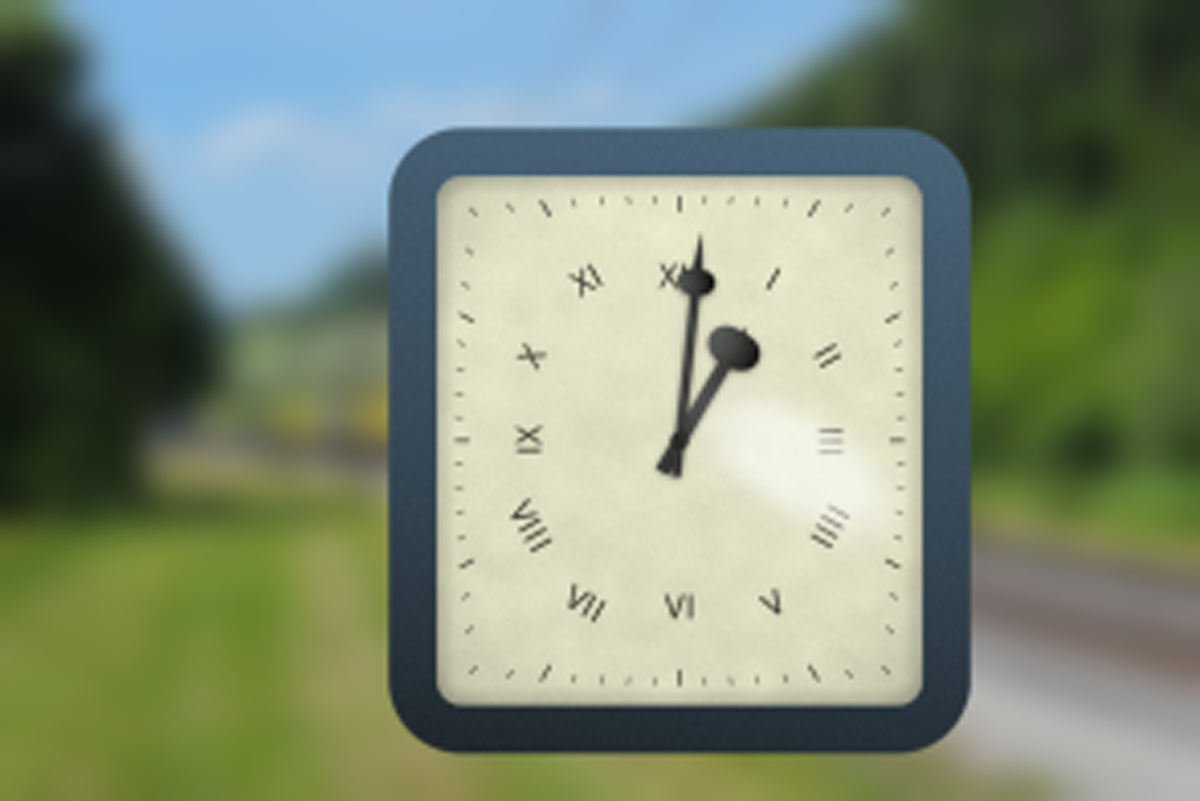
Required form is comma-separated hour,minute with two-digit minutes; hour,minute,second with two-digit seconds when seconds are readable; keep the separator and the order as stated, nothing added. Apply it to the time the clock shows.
1,01
